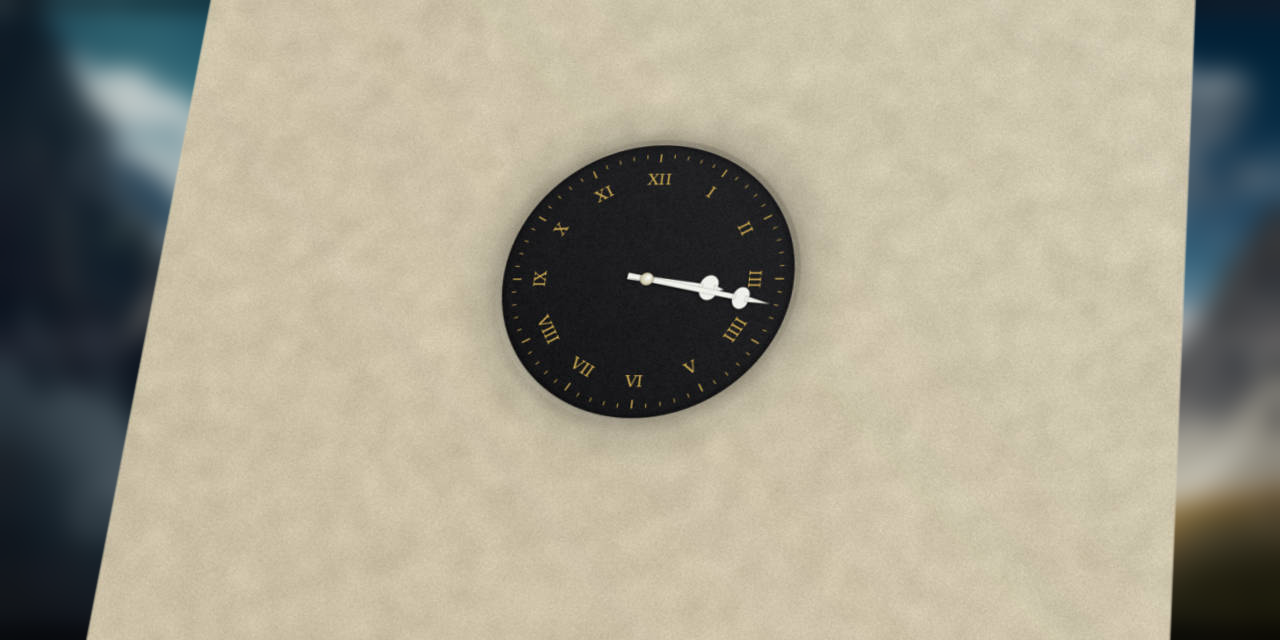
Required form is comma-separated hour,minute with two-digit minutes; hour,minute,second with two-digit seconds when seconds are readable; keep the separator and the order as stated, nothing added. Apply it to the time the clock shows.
3,17
